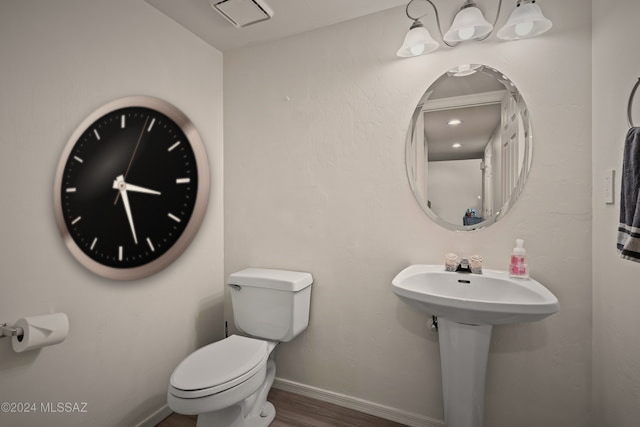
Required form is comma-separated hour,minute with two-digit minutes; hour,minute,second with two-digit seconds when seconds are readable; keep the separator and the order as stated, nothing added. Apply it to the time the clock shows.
3,27,04
